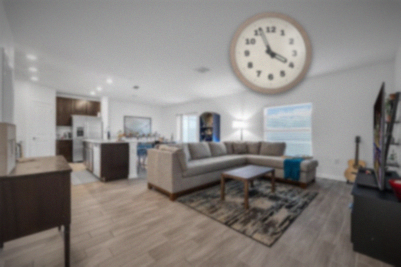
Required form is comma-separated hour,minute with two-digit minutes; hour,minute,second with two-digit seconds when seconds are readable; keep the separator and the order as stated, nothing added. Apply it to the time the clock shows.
3,56
